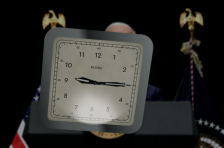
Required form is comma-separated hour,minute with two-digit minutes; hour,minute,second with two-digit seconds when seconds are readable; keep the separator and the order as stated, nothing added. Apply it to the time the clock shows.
9,15
